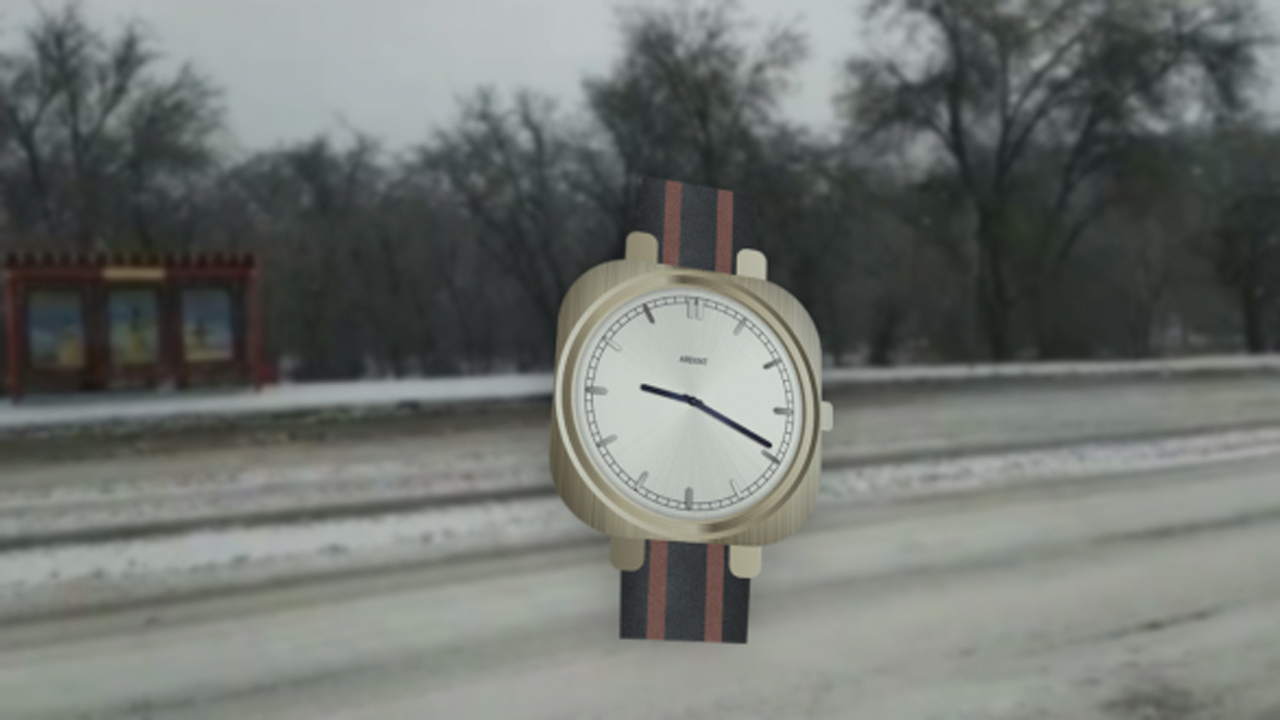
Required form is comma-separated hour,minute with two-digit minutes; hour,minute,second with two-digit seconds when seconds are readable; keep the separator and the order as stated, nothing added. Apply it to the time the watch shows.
9,19
